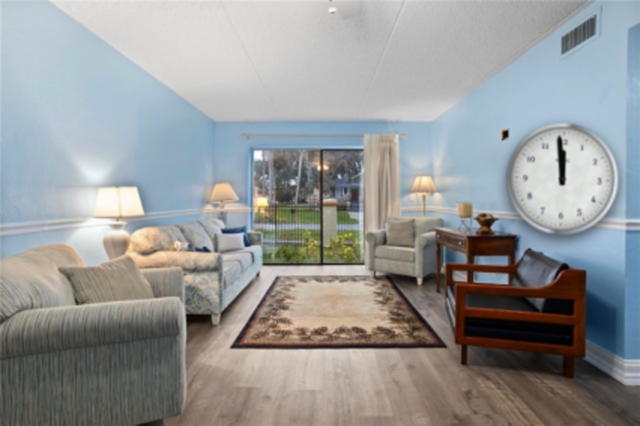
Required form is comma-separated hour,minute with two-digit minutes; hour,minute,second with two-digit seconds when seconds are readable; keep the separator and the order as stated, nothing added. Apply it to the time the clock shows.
11,59
